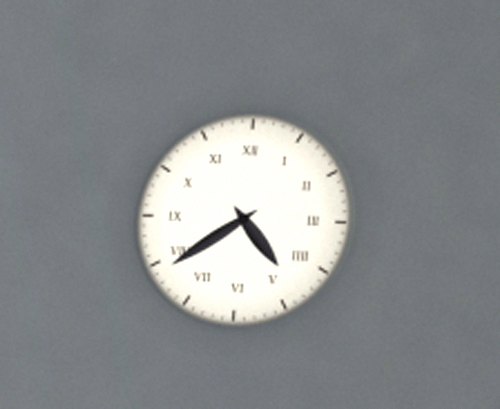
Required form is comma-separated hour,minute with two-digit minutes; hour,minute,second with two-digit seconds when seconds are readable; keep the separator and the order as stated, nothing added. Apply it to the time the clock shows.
4,39
